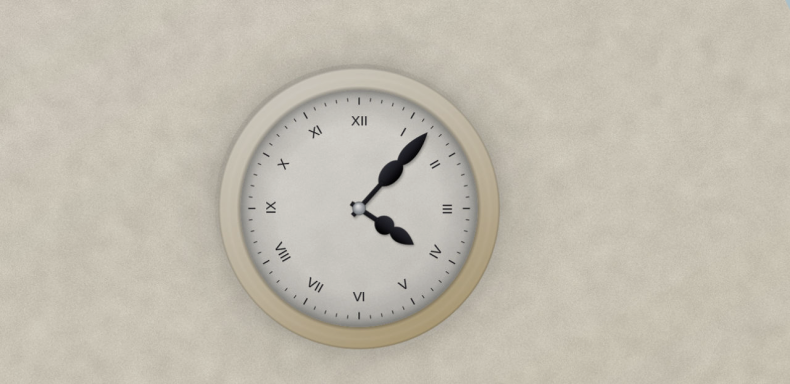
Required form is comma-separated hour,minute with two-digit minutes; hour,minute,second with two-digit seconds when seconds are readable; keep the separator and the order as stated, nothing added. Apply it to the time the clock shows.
4,07
